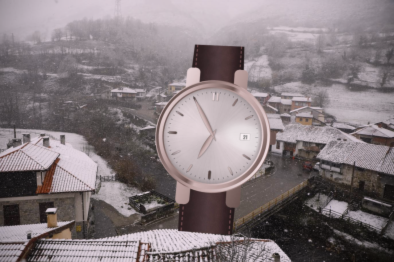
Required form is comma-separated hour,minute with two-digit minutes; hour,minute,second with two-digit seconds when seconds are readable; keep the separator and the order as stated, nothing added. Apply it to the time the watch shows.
6,55
